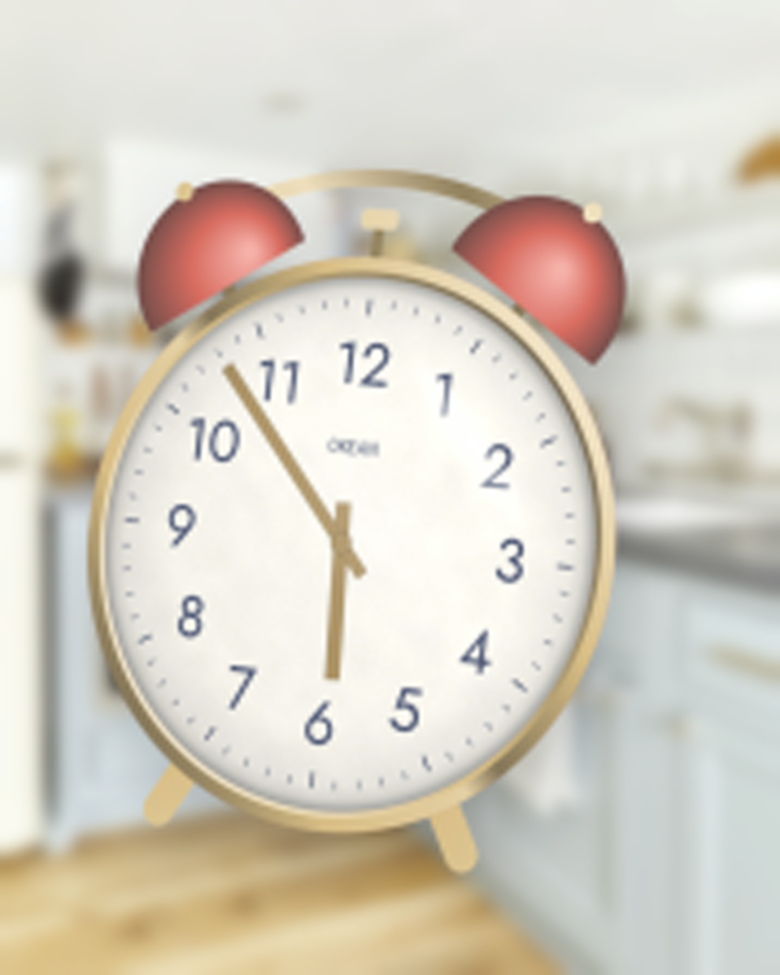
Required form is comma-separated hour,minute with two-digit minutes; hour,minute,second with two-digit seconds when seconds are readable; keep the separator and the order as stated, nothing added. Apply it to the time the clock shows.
5,53
